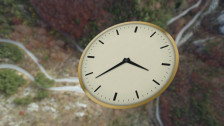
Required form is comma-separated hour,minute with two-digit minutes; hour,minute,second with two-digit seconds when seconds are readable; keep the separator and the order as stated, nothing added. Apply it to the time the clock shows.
3,38
